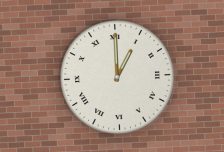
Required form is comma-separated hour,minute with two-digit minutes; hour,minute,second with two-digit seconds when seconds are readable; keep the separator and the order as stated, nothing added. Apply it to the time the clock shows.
1,00
